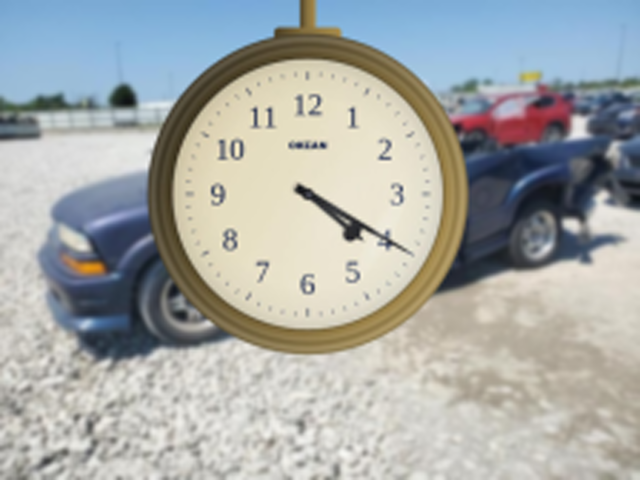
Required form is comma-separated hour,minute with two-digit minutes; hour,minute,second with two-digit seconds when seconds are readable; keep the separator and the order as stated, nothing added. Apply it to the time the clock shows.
4,20
